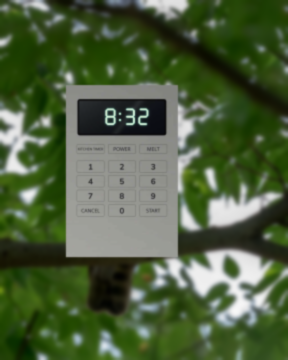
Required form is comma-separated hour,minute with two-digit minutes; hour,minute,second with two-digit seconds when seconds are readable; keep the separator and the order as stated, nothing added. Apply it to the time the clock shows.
8,32
